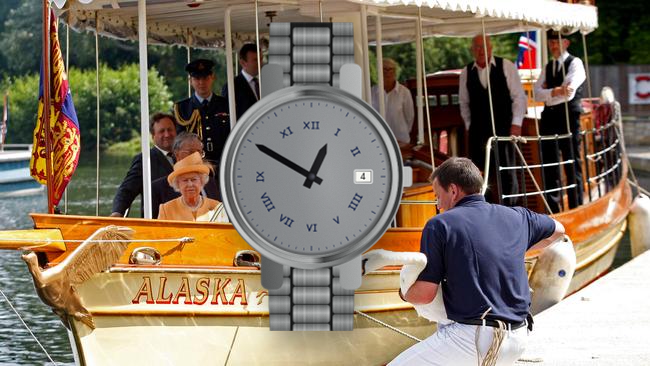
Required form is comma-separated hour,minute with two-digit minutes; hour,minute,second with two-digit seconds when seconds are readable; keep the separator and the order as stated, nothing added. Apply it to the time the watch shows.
12,50
